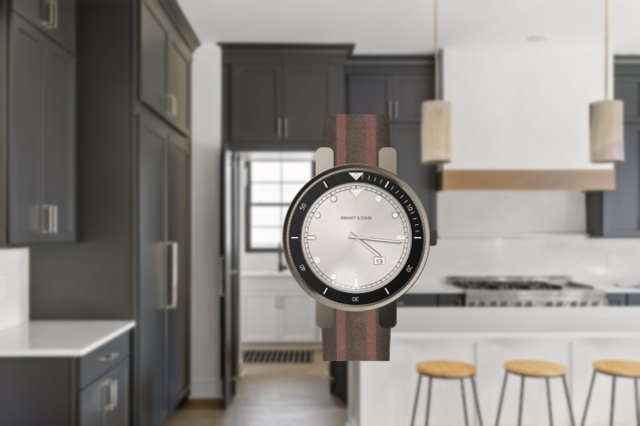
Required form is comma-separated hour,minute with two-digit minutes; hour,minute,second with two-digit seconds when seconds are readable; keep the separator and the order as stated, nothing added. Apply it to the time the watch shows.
4,16
